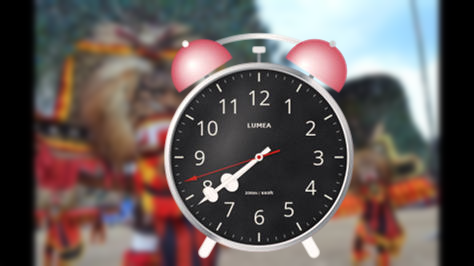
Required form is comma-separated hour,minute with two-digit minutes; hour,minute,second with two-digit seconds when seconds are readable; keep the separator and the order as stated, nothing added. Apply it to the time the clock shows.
7,38,42
